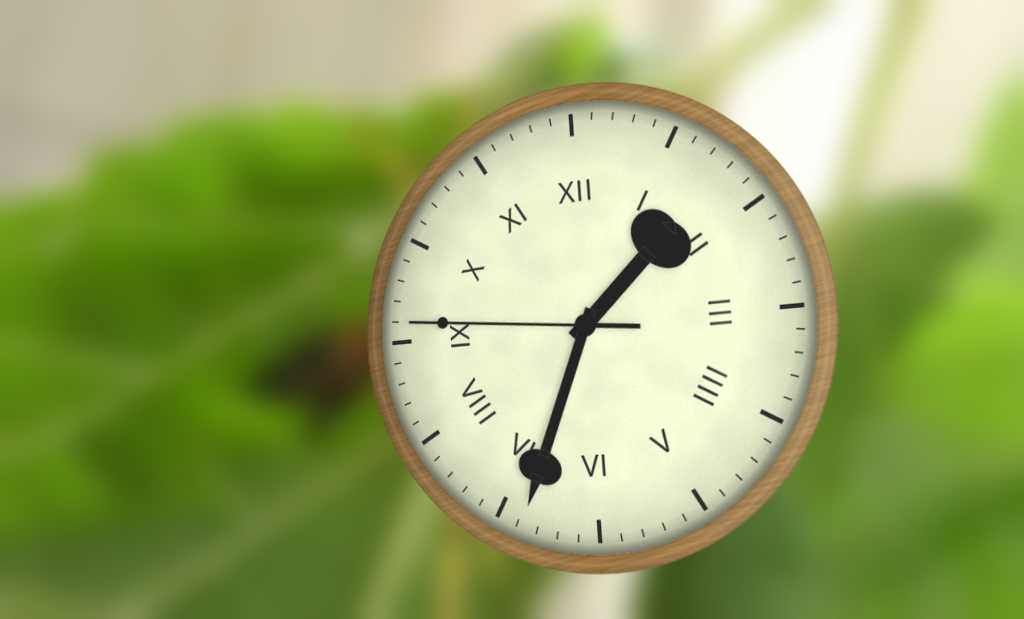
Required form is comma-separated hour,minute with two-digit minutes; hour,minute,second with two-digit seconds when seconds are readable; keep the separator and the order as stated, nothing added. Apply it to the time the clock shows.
1,33,46
